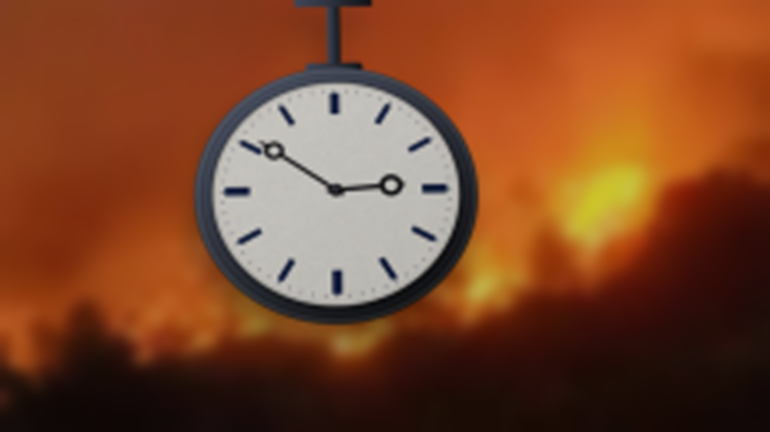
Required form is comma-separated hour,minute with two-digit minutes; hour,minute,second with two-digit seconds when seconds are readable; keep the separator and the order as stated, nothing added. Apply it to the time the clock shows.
2,51
